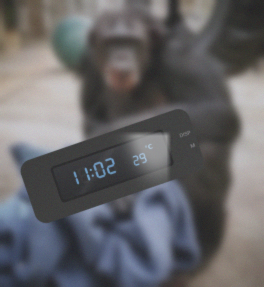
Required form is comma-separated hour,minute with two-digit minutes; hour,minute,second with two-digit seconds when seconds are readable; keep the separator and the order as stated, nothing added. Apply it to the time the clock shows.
11,02
